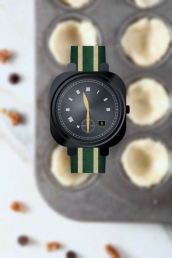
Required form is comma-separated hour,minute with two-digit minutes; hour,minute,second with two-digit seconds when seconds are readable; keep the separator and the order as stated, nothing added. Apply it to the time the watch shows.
11,30
